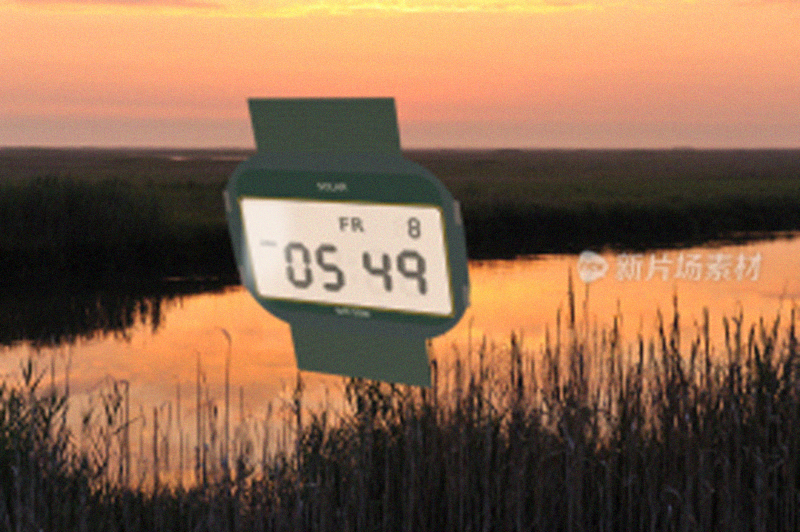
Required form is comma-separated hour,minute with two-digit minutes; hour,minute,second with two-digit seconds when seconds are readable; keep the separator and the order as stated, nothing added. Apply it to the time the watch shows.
5,49
